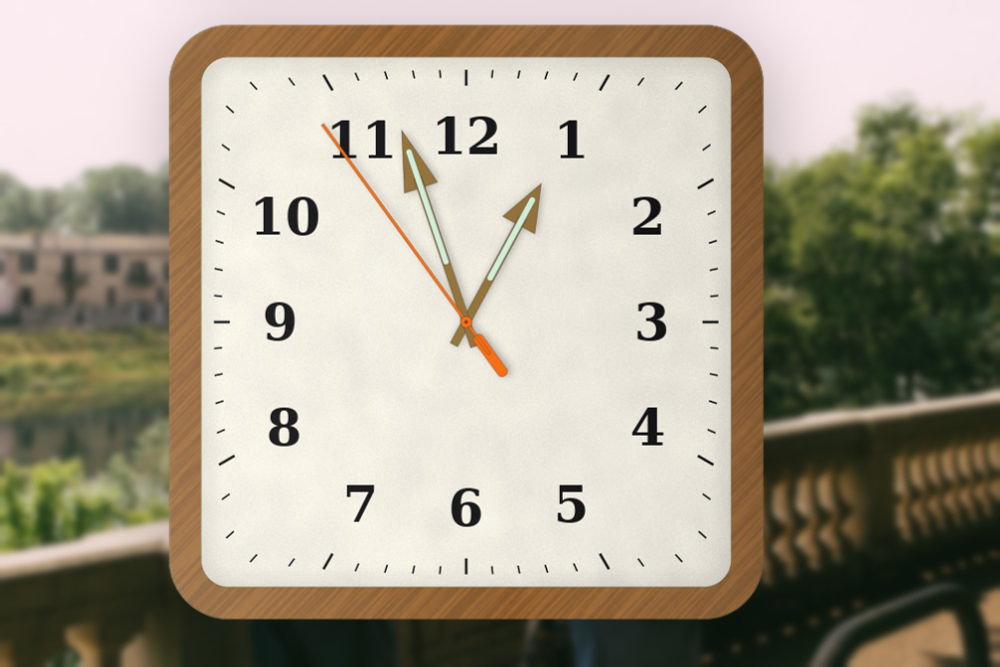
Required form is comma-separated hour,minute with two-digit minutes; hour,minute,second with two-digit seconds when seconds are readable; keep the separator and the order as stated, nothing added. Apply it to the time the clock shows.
12,56,54
